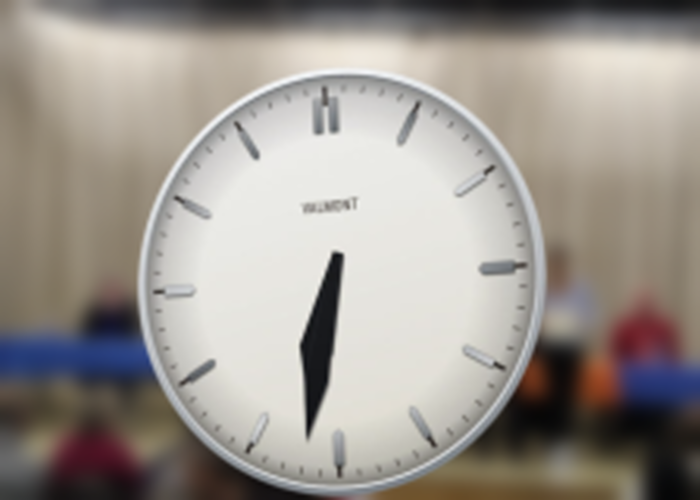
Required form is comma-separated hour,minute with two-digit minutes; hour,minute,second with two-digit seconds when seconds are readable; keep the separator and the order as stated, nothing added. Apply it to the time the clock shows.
6,32
